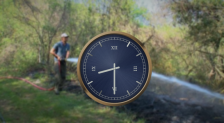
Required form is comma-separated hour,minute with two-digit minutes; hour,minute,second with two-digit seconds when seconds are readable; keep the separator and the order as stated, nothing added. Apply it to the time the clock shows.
8,30
